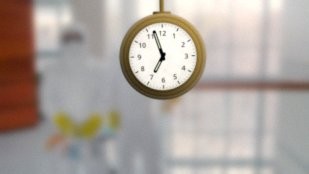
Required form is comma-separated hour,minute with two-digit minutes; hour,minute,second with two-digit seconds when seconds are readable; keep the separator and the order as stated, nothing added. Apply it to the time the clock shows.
6,57
